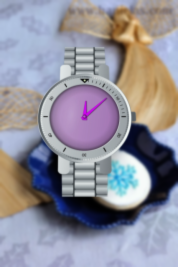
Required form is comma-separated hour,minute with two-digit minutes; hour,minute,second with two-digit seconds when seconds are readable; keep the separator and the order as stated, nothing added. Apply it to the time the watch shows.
12,08
